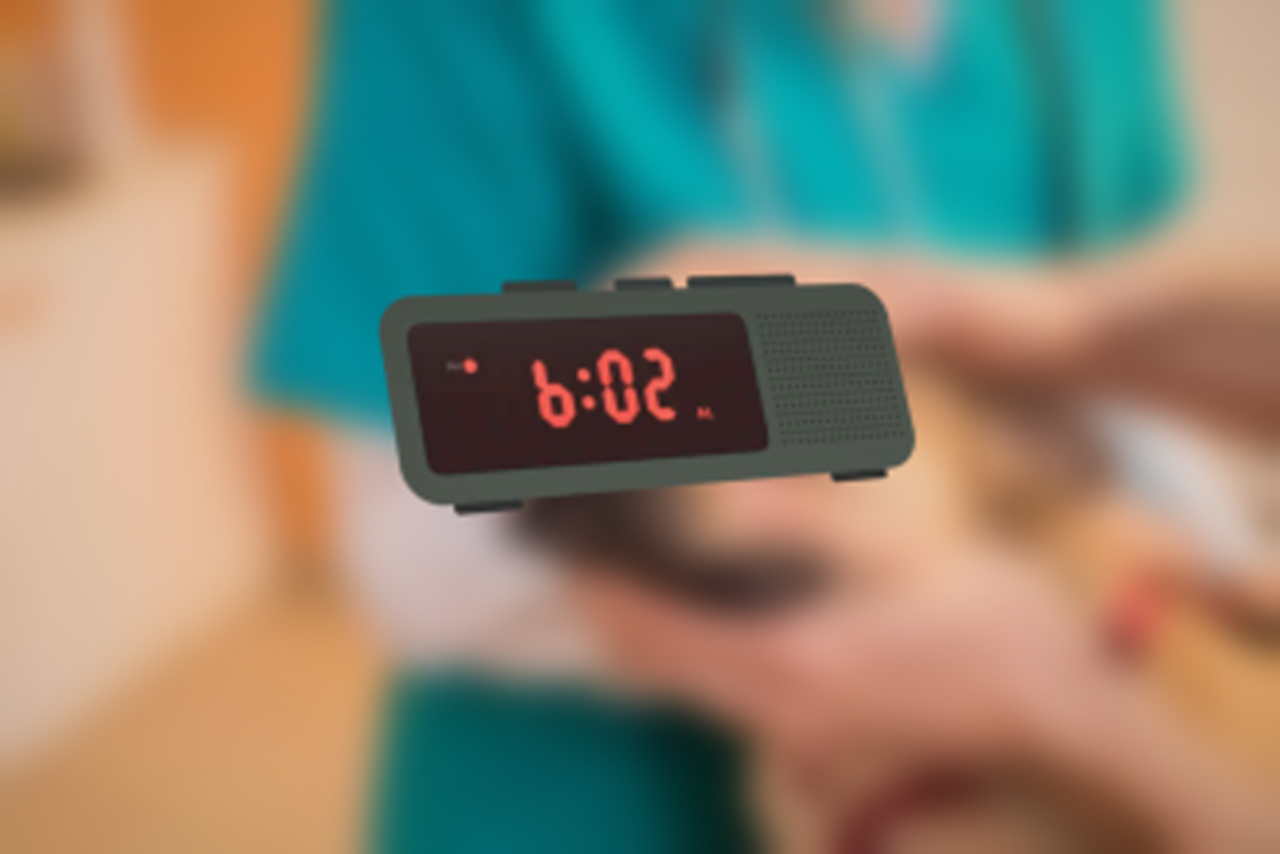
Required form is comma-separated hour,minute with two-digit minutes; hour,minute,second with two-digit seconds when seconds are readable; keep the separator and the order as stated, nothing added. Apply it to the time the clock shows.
6,02
